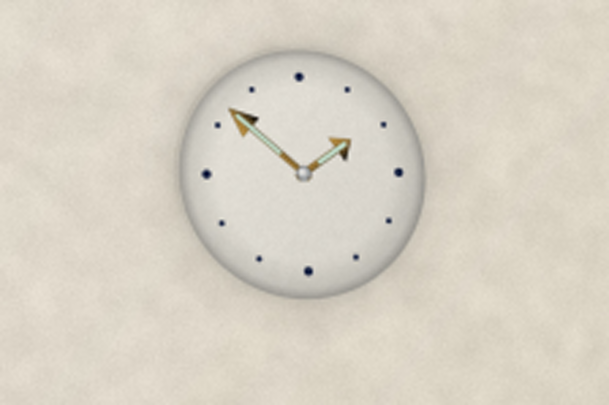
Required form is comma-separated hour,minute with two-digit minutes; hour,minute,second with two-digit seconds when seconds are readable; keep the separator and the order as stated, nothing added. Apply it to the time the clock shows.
1,52
